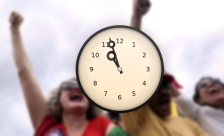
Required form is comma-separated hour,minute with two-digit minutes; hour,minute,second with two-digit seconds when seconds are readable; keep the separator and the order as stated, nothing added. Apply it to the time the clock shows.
10,57
